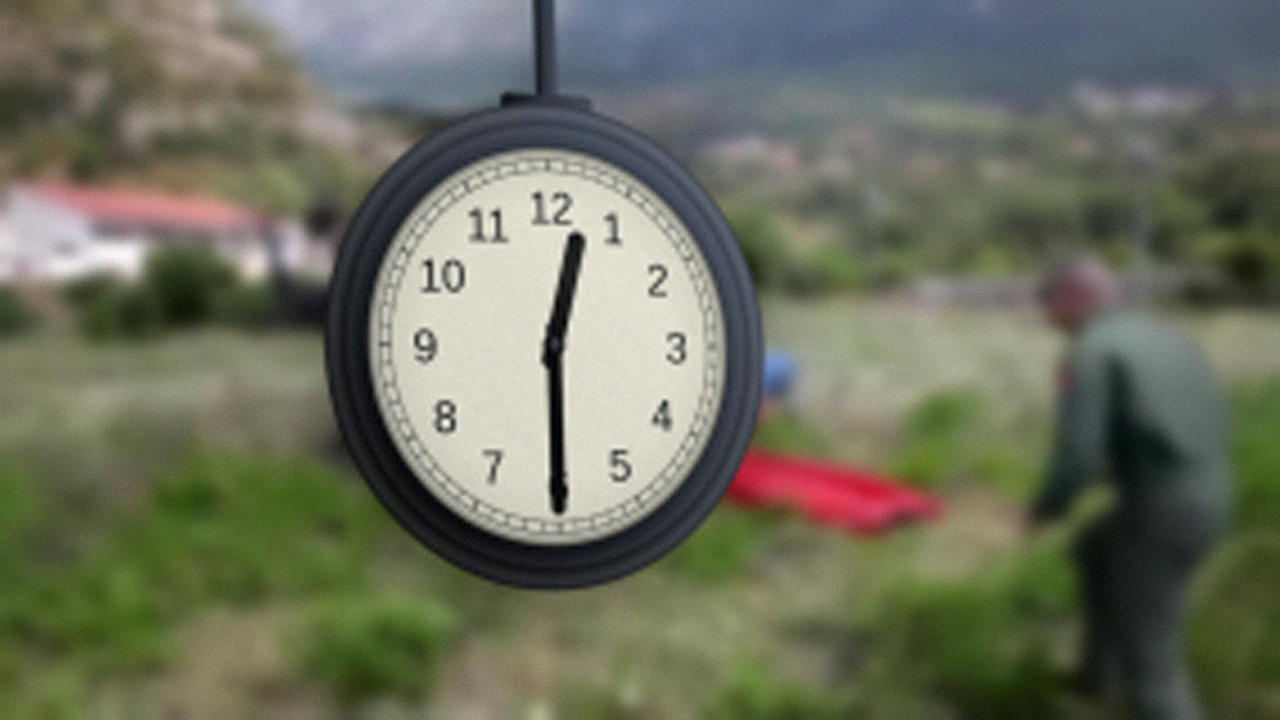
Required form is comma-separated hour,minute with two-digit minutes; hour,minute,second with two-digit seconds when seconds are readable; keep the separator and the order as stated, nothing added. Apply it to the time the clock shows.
12,30
